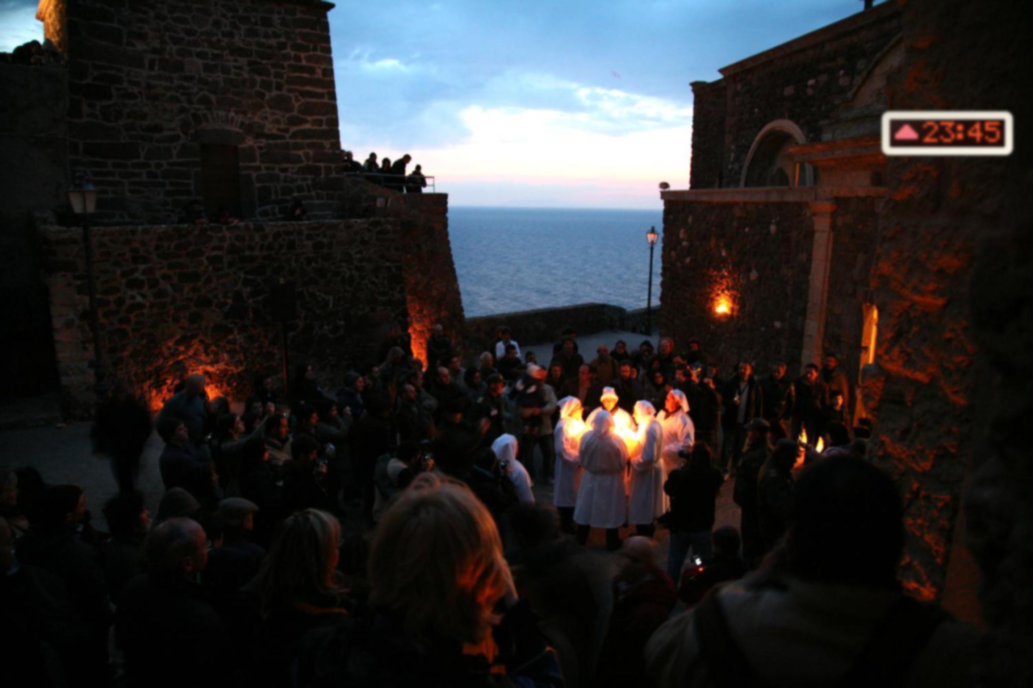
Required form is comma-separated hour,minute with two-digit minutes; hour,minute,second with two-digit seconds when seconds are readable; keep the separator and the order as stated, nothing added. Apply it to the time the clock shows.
23,45
